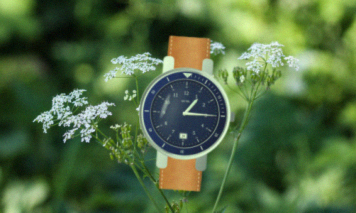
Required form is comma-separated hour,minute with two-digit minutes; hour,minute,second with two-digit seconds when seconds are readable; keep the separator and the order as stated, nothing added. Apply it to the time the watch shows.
1,15
